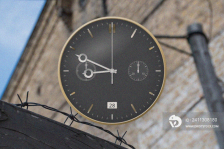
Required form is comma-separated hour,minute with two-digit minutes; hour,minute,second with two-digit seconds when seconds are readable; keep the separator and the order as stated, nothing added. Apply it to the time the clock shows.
8,49
